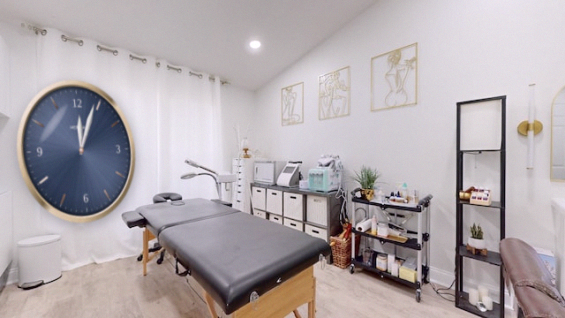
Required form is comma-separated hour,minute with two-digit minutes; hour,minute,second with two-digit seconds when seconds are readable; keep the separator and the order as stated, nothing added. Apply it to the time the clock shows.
12,04
